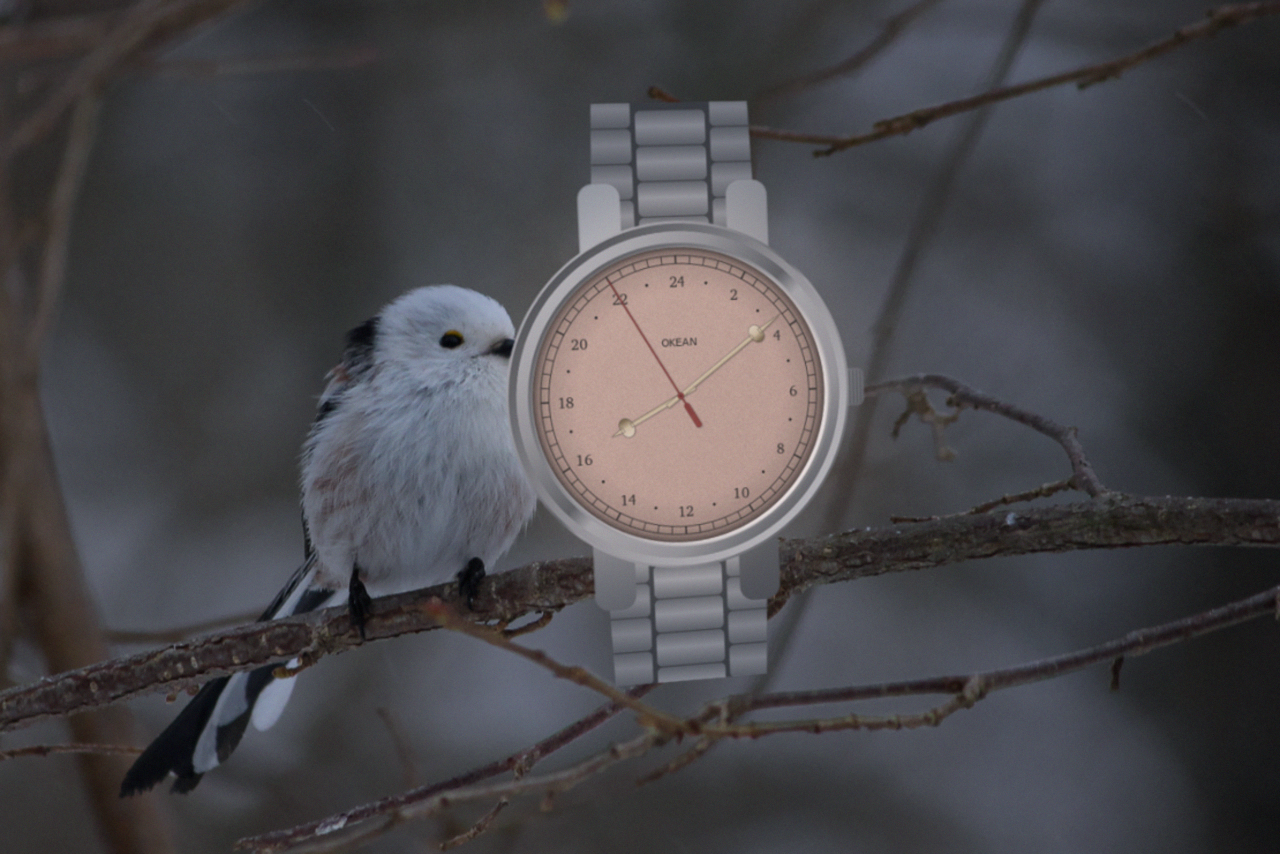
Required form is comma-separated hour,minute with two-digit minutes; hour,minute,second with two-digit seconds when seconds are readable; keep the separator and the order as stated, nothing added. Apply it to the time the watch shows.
16,08,55
